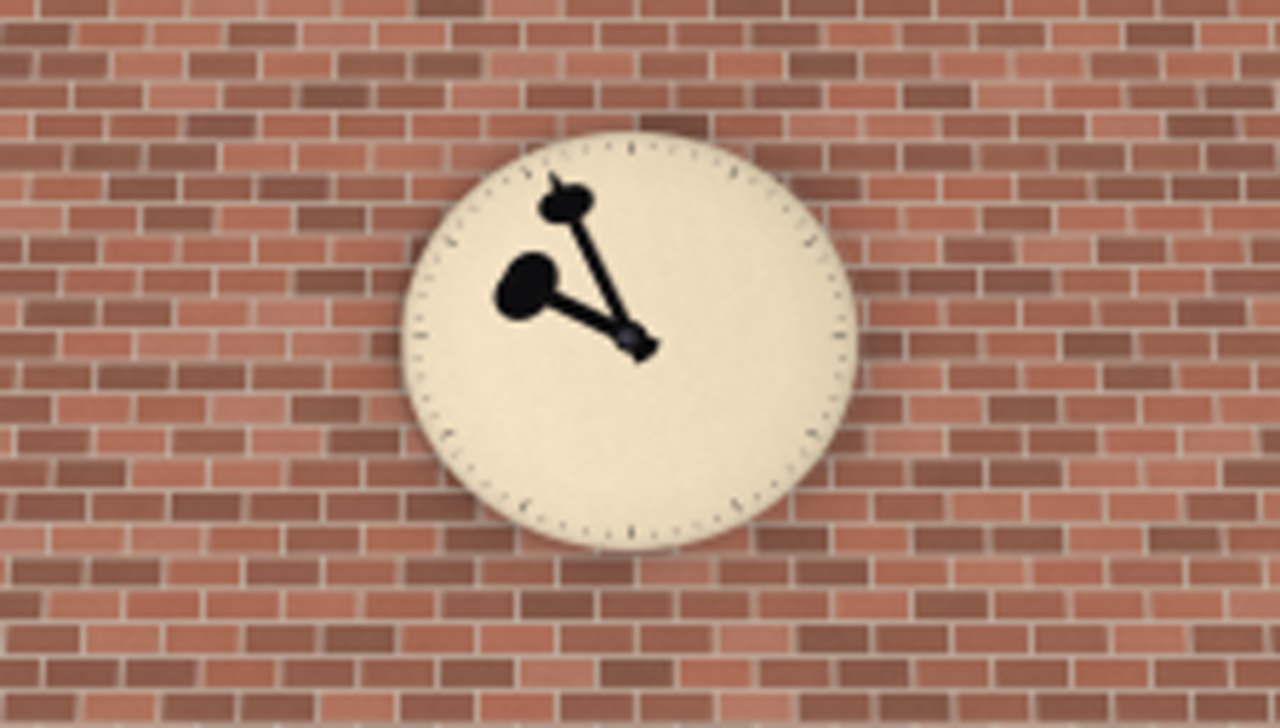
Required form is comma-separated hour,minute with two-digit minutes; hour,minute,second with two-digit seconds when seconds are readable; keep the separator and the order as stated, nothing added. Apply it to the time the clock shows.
9,56
